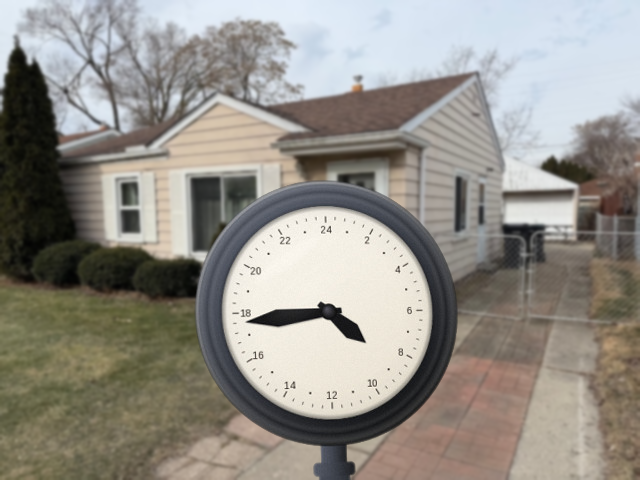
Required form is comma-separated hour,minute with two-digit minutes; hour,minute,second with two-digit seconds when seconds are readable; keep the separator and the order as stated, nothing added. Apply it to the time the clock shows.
8,44
